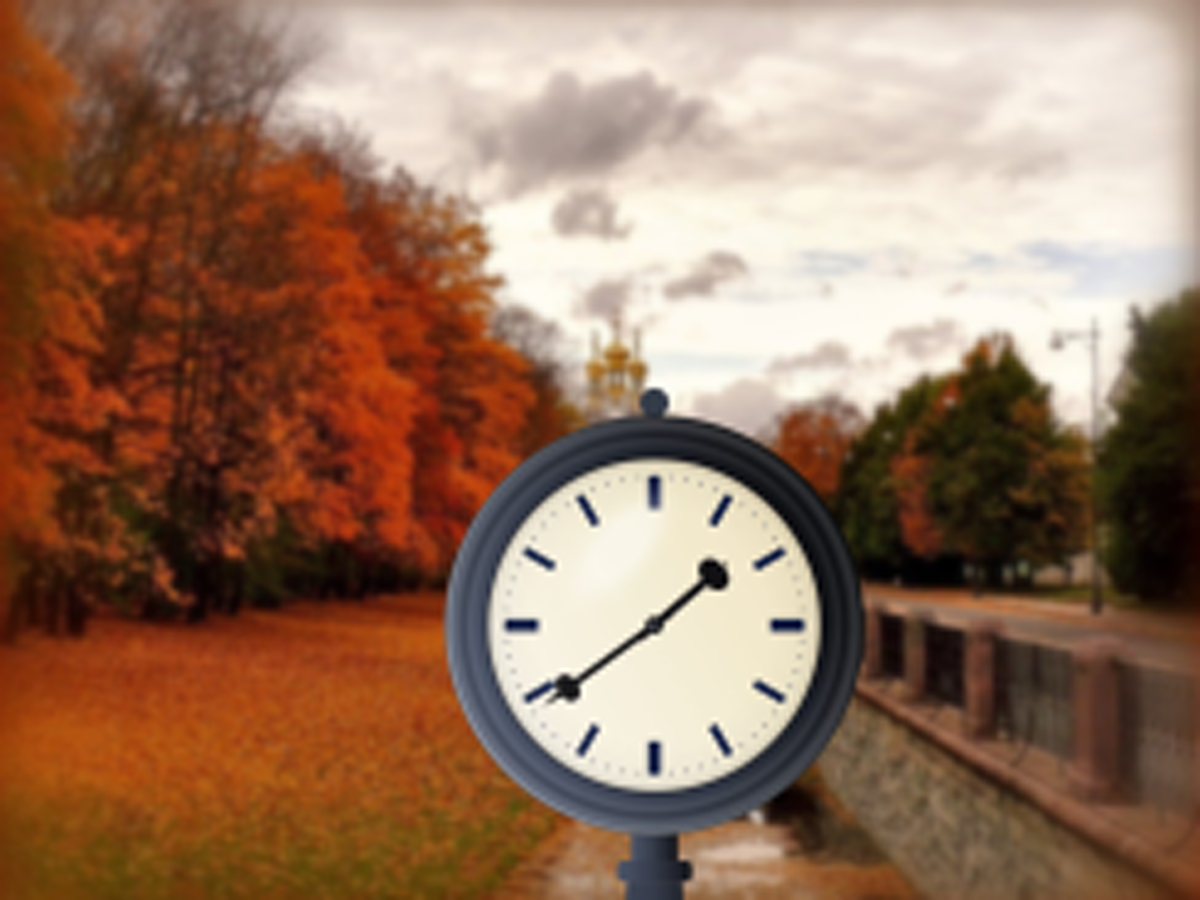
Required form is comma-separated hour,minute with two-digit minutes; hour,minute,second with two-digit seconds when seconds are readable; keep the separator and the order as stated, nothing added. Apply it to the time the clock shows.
1,39
